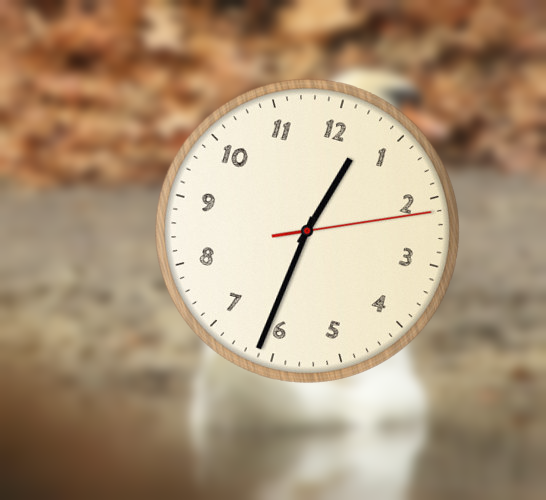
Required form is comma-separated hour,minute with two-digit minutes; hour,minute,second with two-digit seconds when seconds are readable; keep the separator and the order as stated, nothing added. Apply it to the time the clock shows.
12,31,11
